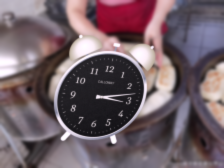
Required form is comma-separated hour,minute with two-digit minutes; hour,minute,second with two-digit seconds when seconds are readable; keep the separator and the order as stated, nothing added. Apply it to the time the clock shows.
3,13
